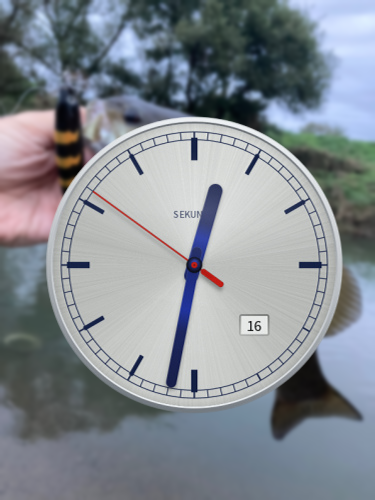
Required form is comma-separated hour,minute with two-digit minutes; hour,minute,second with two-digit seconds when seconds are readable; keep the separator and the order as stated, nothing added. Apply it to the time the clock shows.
12,31,51
